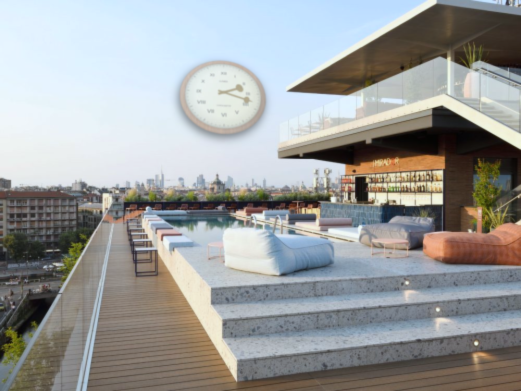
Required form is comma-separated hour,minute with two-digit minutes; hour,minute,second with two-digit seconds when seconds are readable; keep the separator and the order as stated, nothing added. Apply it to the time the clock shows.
2,18
